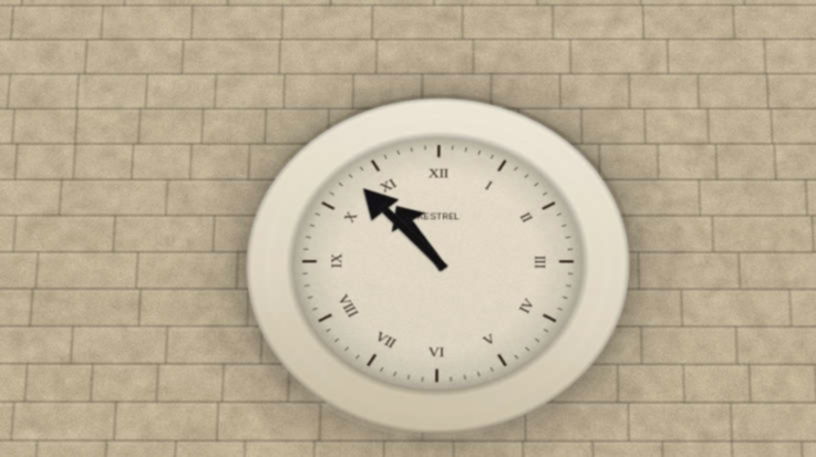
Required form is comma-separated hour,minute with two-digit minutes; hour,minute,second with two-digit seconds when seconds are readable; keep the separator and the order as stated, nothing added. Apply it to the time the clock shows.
10,53
